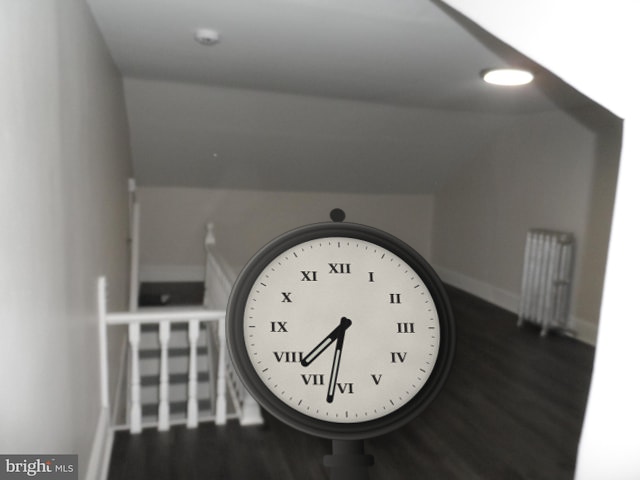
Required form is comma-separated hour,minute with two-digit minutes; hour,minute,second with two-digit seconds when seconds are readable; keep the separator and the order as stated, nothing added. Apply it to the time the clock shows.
7,32
